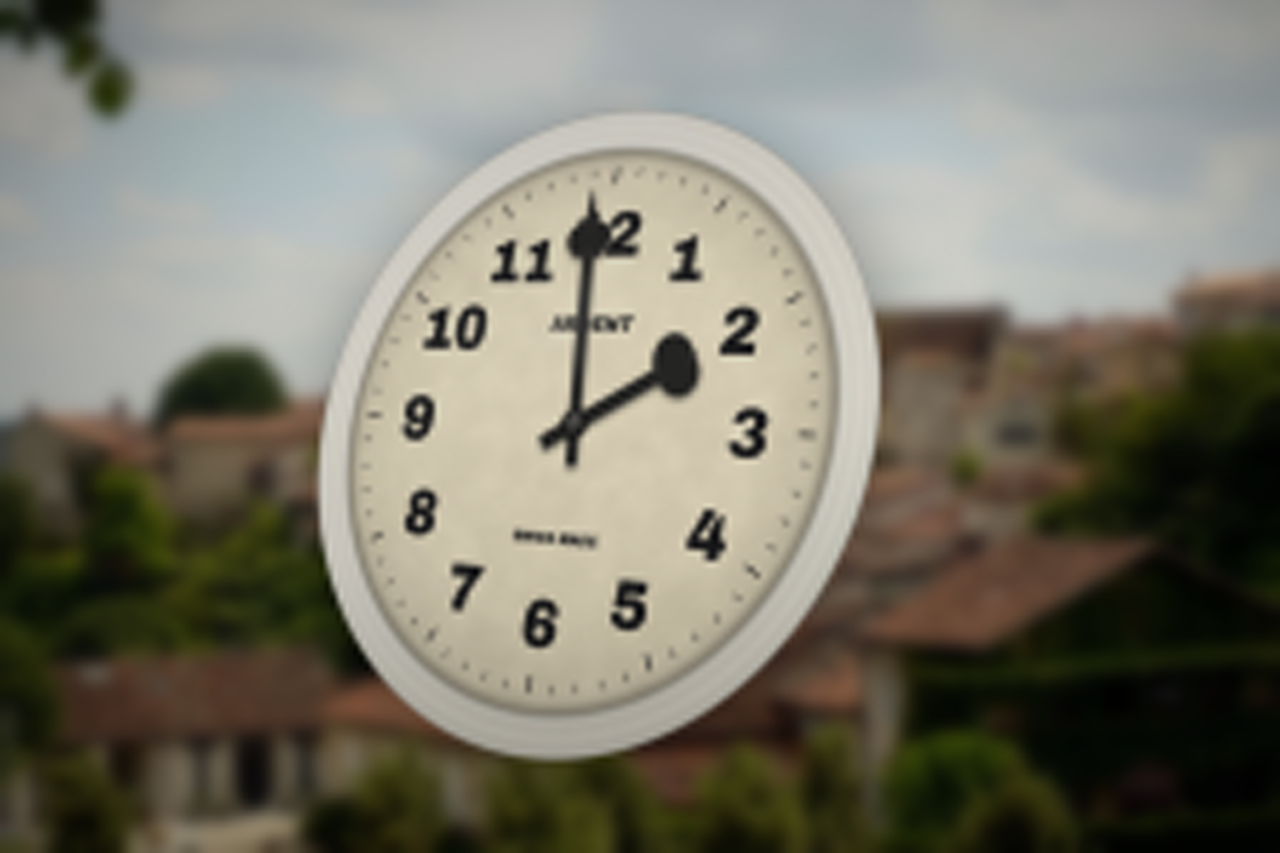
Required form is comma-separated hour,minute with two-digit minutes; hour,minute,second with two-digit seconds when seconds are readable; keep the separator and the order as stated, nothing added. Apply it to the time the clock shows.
1,59
